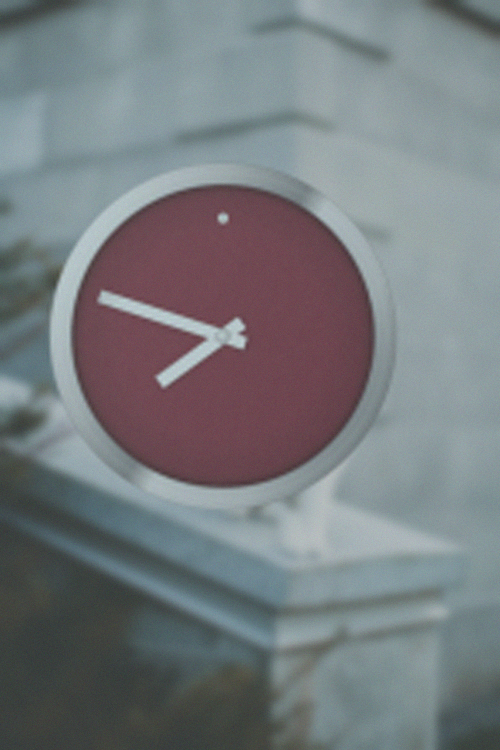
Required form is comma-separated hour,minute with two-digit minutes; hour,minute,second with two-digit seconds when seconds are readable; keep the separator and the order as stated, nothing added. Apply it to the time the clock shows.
7,48
